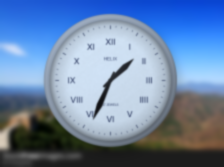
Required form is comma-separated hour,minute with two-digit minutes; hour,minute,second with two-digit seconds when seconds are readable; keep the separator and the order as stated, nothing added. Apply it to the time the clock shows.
1,34
